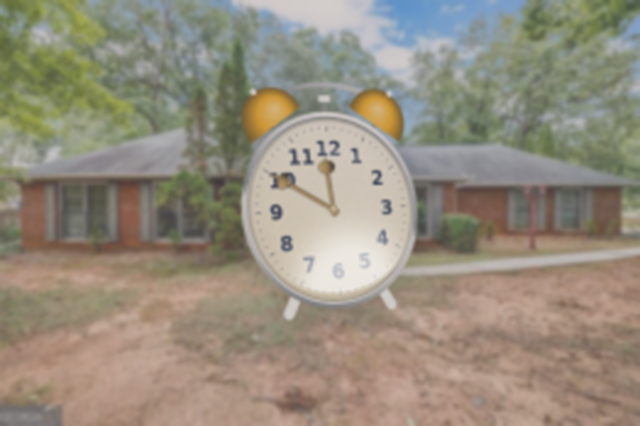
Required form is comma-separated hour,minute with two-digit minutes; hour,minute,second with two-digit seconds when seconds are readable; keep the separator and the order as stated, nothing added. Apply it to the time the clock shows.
11,50
